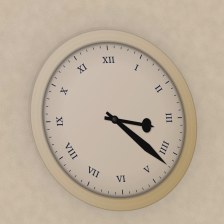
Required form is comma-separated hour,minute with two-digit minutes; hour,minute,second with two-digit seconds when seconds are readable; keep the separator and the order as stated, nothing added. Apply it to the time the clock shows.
3,22
